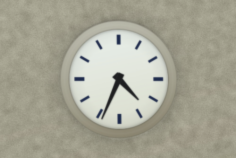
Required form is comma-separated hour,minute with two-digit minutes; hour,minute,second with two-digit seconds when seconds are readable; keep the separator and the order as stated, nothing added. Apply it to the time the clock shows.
4,34
